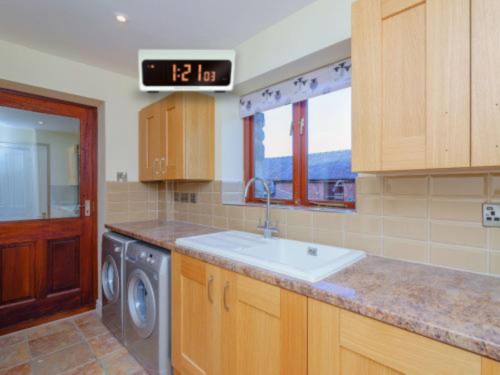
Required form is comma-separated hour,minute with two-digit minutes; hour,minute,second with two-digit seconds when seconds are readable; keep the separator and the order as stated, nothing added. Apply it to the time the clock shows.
1,21
